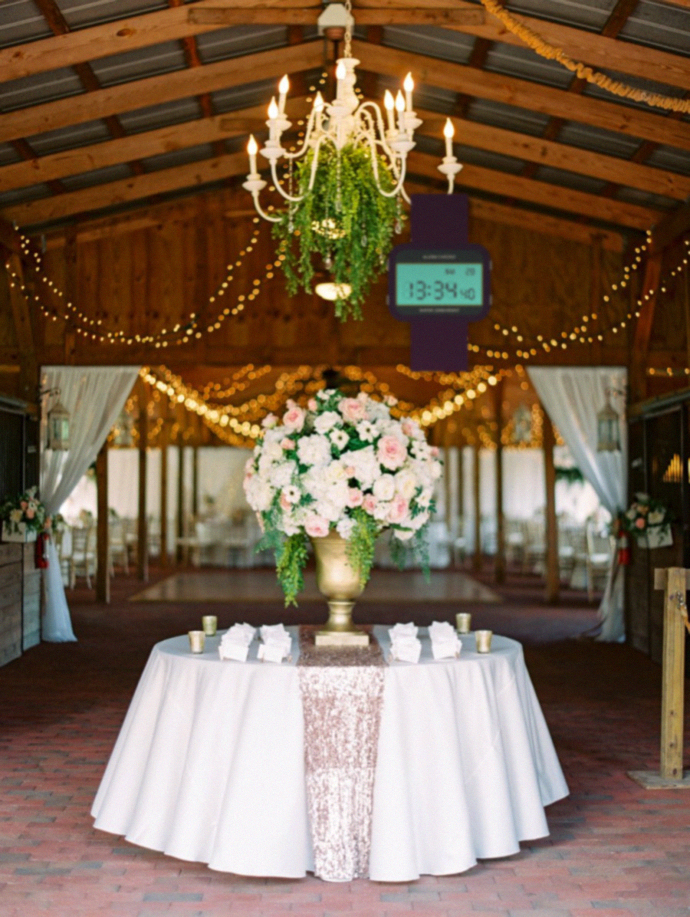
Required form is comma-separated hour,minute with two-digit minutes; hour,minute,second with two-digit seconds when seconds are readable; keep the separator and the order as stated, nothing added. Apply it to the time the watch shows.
13,34,40
